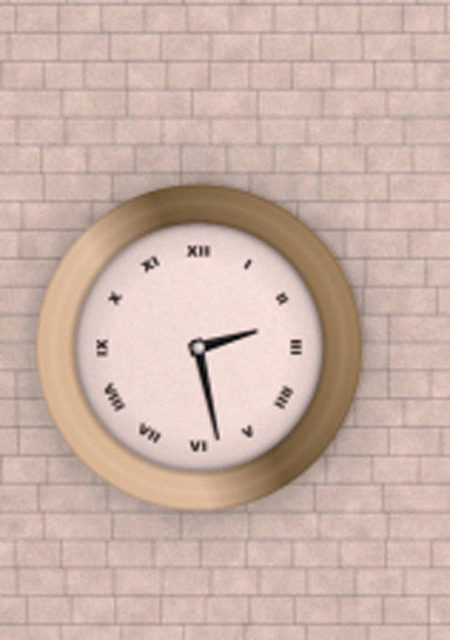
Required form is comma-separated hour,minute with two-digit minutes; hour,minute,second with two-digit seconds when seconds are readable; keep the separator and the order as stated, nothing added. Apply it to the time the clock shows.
2,28
